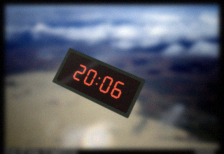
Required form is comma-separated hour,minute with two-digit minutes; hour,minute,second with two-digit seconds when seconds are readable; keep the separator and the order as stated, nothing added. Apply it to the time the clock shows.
20,06
